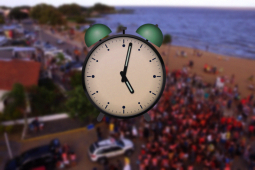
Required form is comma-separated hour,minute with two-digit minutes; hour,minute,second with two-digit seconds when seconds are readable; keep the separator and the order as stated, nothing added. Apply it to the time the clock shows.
5,02
